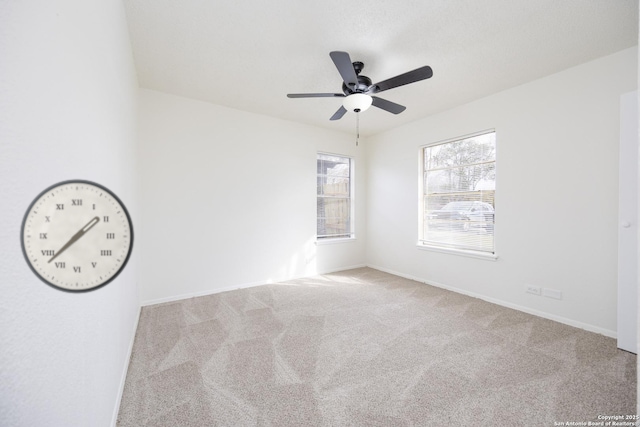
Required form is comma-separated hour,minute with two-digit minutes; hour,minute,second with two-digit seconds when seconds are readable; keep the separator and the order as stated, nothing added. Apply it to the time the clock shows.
1,38
